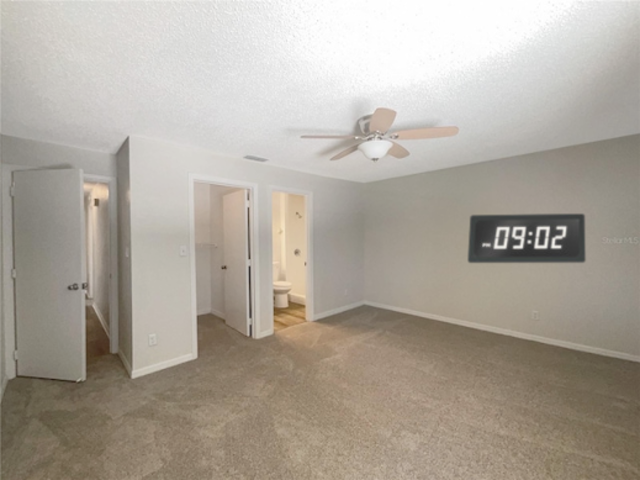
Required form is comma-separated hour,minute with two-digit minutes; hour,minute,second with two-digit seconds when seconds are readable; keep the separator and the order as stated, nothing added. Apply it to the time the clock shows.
9,02
